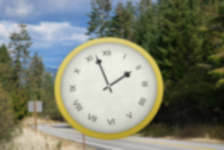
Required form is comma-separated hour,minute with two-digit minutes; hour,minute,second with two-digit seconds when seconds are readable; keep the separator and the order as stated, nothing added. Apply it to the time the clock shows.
1,57
